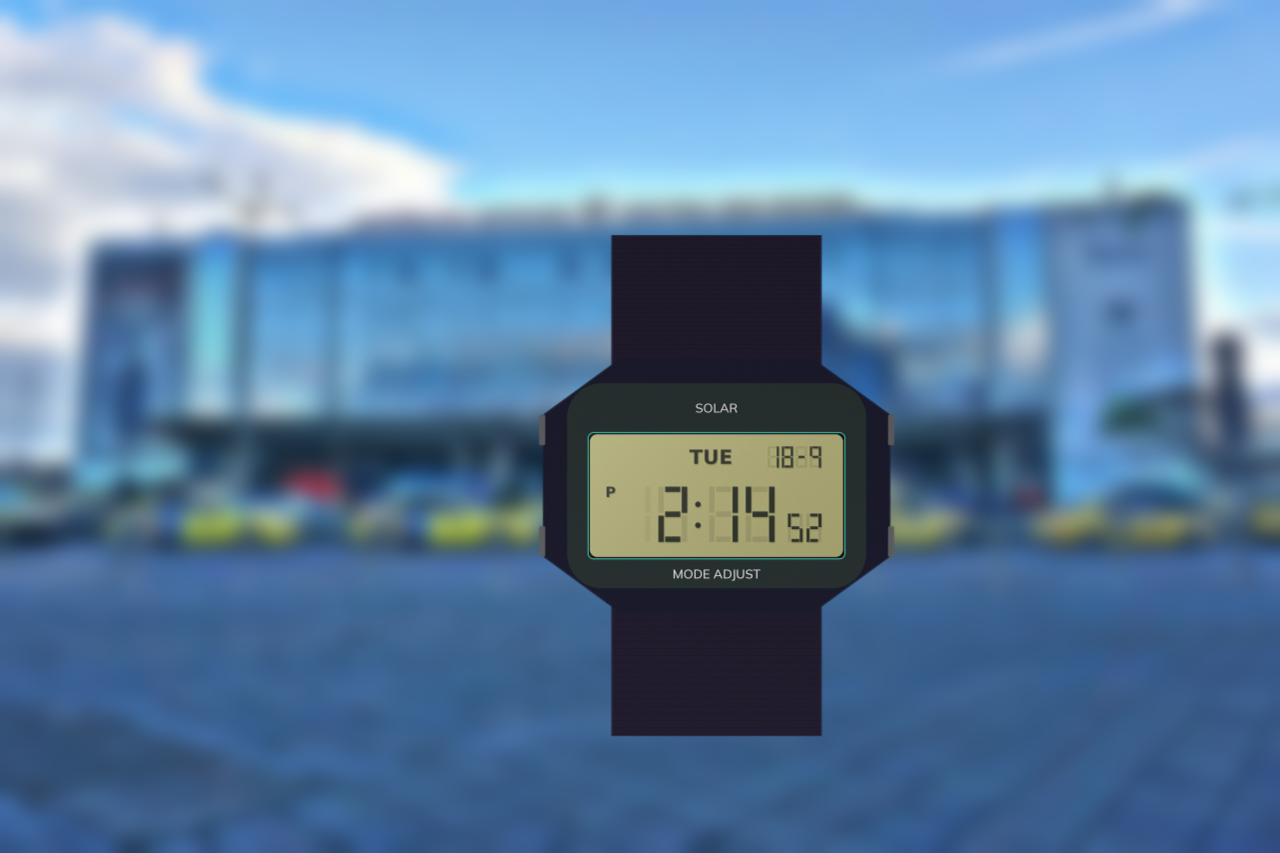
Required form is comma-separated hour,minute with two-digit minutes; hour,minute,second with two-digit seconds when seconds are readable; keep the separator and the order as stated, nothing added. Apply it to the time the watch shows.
2,14,52
